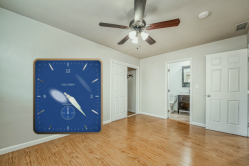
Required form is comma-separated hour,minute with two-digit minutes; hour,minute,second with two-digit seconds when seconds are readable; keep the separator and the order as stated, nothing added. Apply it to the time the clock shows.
4,23
